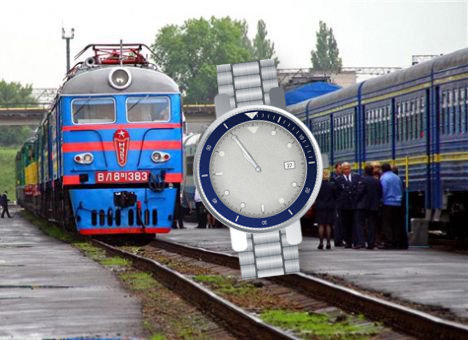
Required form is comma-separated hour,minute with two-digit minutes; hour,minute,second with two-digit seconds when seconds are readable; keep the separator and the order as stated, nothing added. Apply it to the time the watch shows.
10,55
